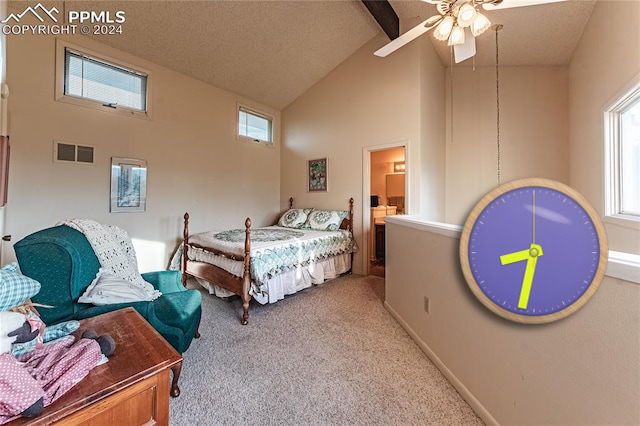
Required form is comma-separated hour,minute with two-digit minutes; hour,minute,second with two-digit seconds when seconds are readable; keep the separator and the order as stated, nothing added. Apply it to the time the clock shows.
8,32,00
